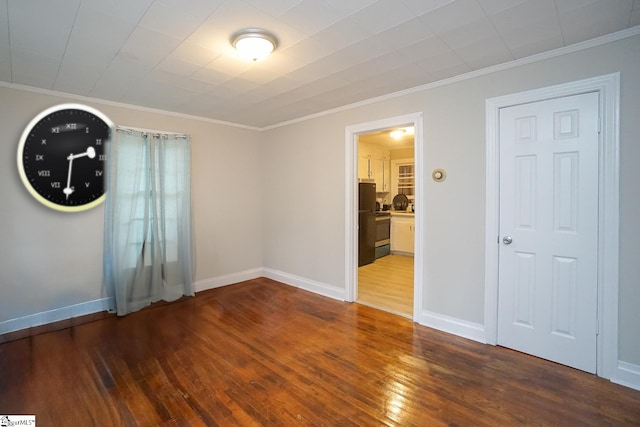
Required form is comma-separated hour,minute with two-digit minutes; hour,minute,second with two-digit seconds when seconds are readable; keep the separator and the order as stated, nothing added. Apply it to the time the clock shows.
2,31
